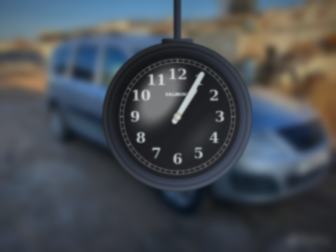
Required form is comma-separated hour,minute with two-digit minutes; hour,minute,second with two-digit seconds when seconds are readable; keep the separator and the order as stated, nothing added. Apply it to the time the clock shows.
1,05
